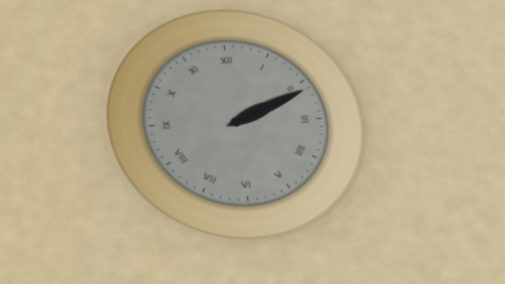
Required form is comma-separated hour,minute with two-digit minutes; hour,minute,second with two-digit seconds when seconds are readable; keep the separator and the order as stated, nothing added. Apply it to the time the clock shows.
2,11
